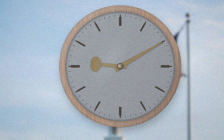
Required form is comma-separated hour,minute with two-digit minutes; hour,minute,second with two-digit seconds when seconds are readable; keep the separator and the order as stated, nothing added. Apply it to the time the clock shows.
9,10
